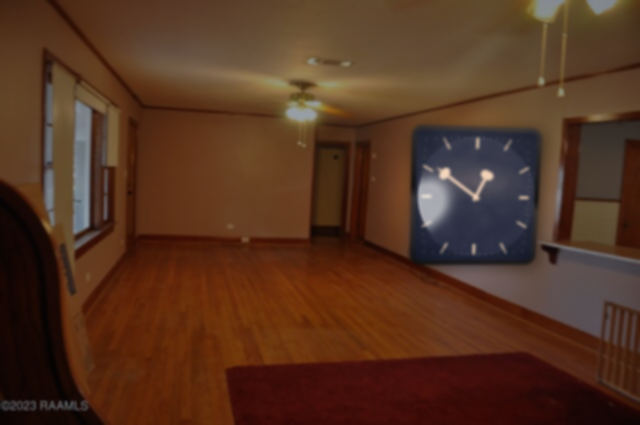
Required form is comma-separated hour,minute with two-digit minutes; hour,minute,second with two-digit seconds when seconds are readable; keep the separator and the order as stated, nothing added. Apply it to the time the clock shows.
12,51
